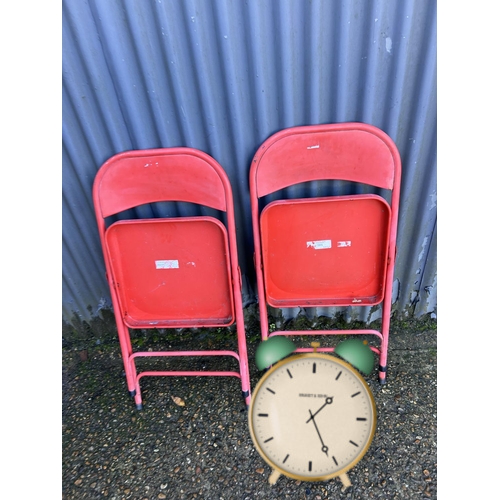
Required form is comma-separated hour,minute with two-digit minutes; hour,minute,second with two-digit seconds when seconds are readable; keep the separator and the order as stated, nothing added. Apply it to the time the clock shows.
1,26
